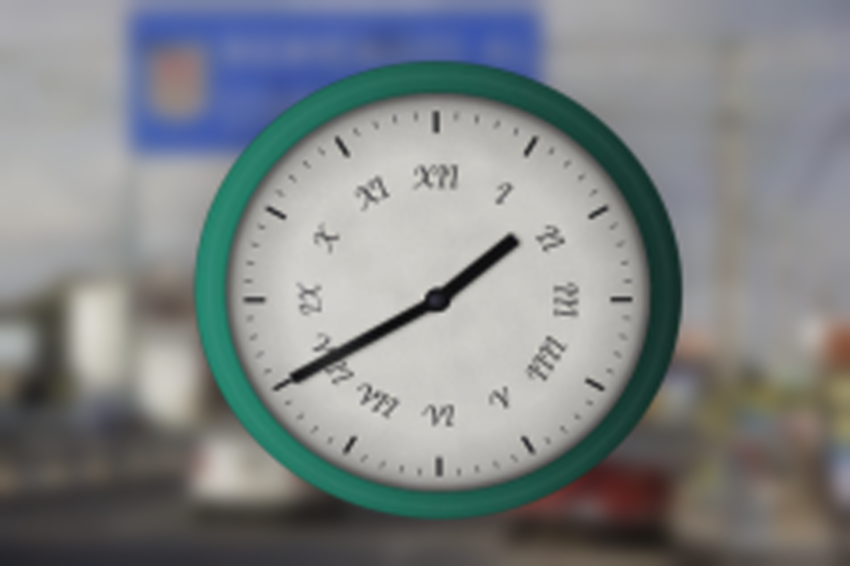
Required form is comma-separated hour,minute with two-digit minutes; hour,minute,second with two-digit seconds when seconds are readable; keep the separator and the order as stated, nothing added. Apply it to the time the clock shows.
1,40
